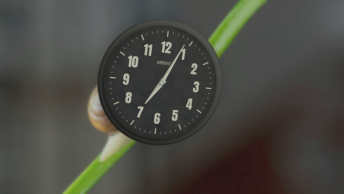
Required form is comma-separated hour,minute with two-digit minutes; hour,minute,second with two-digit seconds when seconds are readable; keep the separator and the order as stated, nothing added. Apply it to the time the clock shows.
7,04
